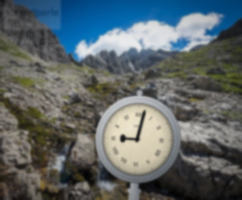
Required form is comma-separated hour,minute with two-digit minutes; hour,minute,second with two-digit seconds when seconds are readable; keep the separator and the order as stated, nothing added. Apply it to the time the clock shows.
9,02
